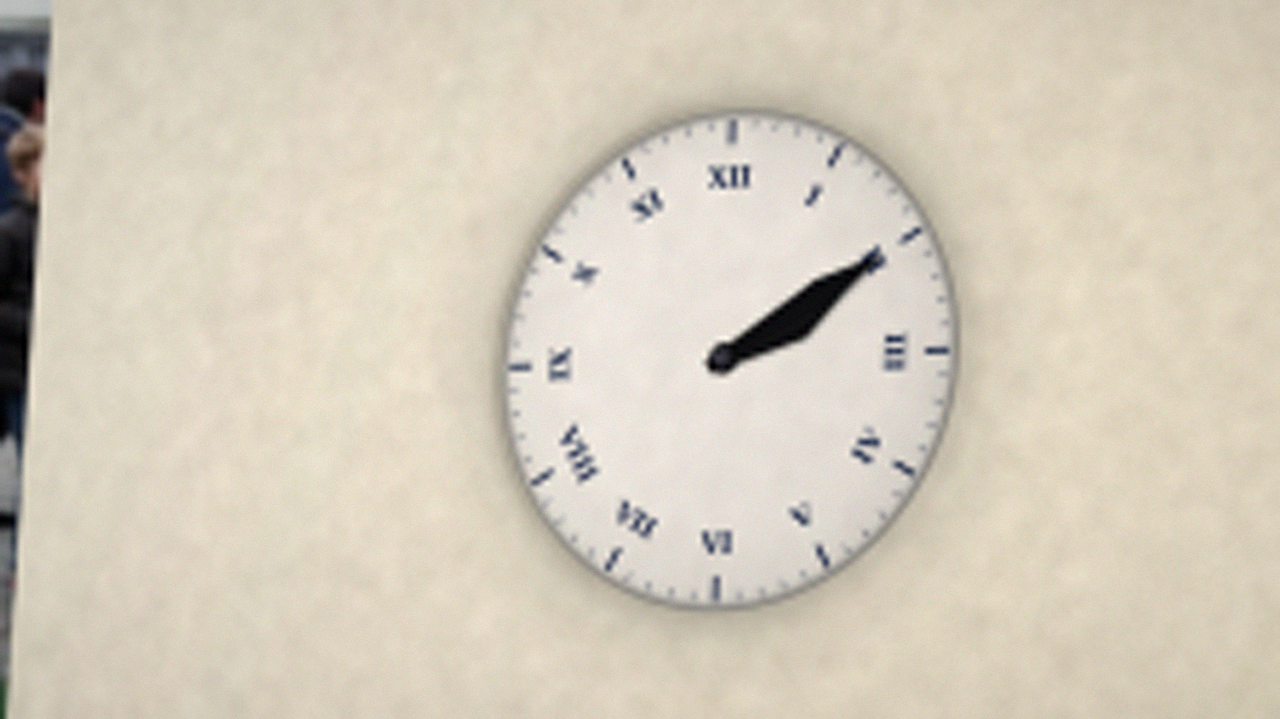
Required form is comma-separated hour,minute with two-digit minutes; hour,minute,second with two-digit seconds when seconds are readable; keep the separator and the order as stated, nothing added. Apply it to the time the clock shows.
2,10
